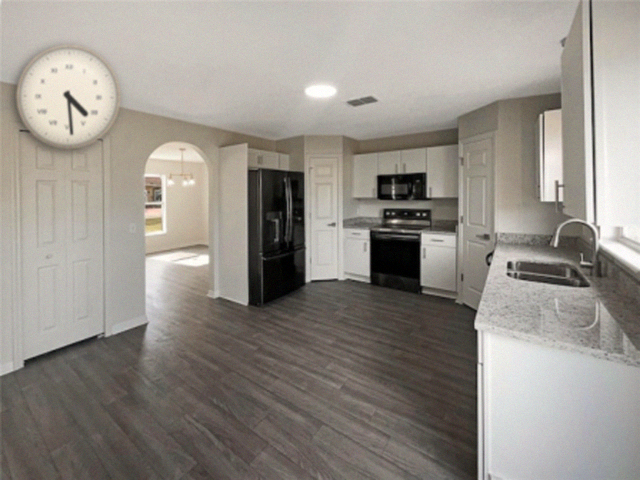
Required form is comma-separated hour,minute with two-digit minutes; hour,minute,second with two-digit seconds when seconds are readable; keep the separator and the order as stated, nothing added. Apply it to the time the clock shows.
4,29
